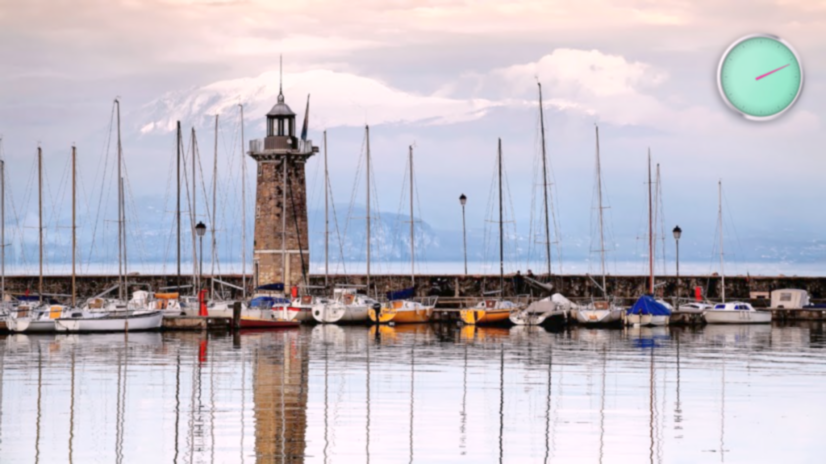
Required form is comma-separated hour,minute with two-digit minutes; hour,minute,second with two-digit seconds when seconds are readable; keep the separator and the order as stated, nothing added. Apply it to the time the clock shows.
2,11
